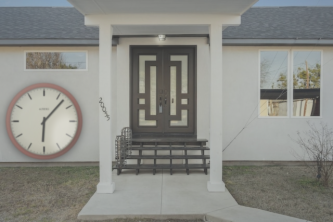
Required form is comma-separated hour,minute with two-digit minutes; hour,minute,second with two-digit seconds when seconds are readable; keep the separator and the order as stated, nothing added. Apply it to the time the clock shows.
6,07
